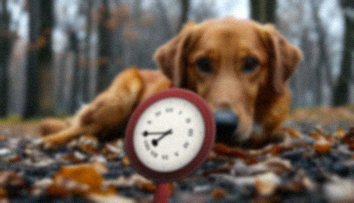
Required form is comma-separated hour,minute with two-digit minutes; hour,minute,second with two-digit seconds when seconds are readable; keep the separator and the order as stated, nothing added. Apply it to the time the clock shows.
7,45
